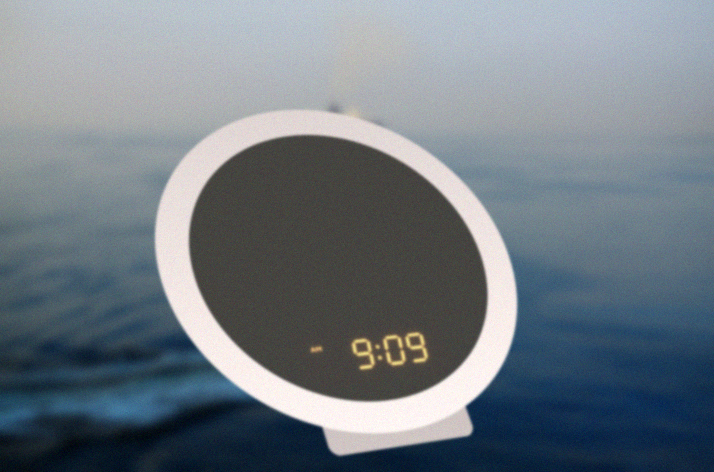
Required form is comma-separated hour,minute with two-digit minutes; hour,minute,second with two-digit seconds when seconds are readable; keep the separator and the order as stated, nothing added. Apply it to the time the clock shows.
9,09
